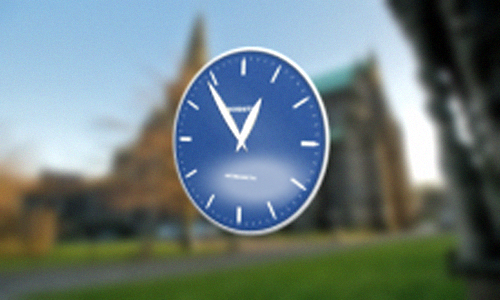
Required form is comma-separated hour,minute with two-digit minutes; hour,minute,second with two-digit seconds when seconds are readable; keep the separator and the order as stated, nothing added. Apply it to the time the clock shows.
12,54
